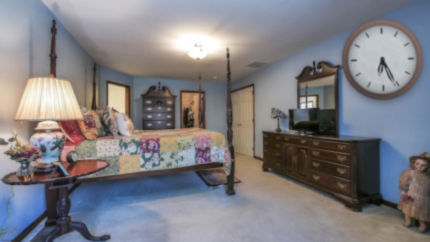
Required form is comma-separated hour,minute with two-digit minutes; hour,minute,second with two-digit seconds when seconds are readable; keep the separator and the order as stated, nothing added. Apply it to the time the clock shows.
6,26
